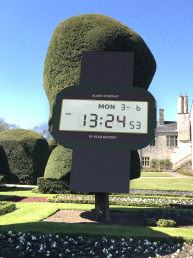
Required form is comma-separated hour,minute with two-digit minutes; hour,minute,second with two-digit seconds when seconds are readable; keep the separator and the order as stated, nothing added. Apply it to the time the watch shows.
13,24,53
